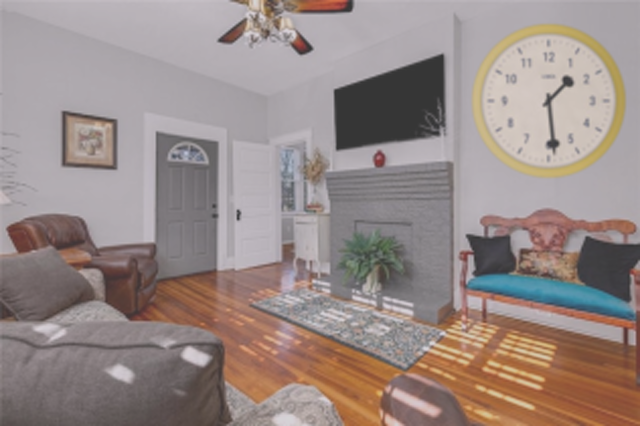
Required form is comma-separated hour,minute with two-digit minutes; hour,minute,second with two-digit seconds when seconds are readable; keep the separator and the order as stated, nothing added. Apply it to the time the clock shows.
1,29
